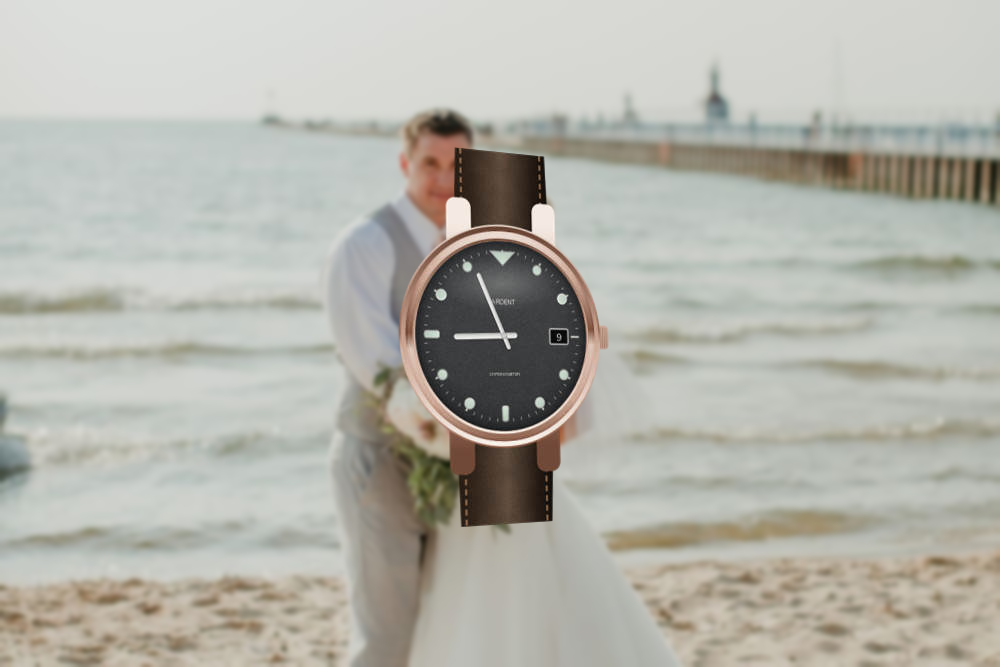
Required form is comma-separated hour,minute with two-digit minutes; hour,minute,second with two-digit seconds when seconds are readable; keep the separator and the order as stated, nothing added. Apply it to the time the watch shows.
8,56
